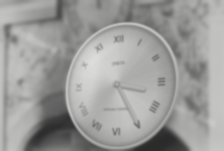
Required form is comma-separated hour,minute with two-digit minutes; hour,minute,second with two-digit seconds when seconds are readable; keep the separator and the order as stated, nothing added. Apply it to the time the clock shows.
3,25
